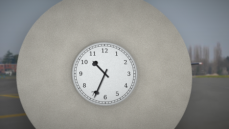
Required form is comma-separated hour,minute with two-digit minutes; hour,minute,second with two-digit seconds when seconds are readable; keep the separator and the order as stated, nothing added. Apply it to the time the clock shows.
10,34
